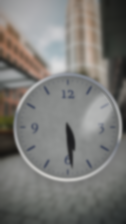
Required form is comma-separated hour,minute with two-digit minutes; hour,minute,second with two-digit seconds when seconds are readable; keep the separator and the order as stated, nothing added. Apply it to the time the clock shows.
5,29
